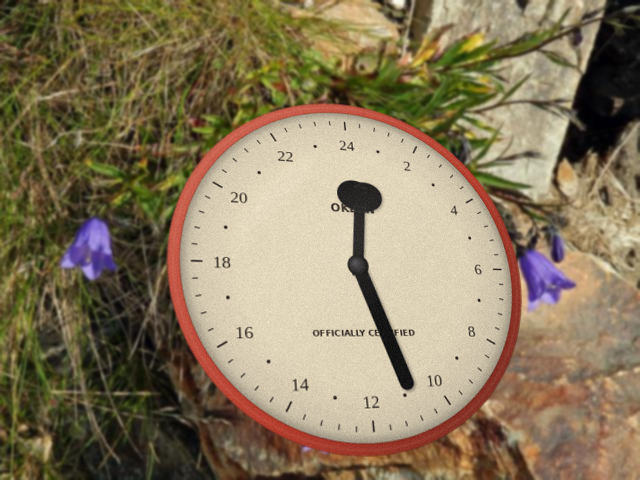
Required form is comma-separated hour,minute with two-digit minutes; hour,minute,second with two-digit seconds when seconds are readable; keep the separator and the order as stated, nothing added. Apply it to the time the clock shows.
0,27
